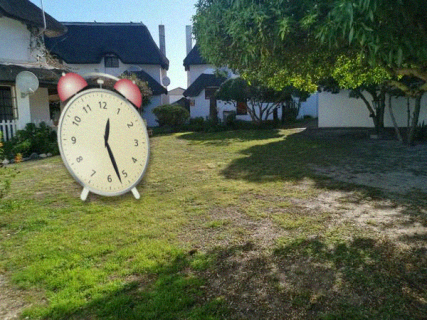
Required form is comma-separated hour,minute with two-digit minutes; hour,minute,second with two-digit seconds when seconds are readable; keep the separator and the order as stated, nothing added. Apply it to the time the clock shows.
12,27
